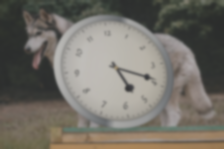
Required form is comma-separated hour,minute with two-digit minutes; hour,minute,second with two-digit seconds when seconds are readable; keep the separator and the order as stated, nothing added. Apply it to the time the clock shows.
5,19
